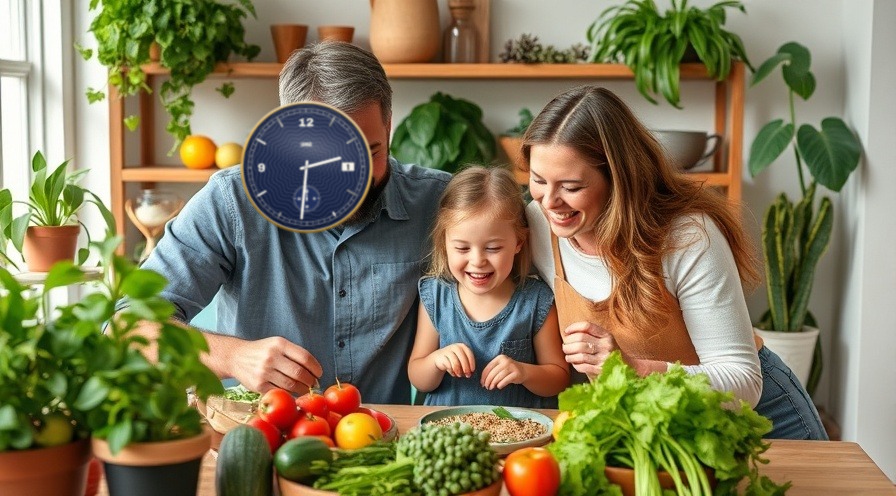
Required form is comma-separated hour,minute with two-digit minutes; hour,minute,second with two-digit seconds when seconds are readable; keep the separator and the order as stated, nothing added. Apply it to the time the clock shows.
2,31
